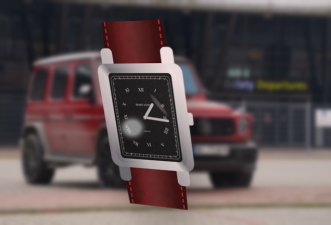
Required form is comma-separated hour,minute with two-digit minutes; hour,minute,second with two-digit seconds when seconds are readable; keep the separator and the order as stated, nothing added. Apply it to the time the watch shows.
1,16
